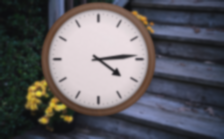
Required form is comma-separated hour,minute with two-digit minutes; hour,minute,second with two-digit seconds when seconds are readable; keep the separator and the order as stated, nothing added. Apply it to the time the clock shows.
4,14
